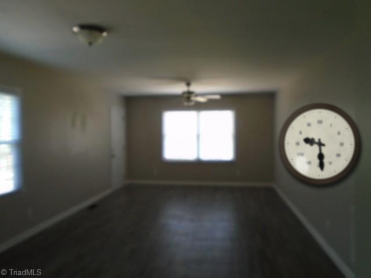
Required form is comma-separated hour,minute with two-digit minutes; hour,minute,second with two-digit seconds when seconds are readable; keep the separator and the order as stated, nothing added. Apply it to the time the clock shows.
9,29
